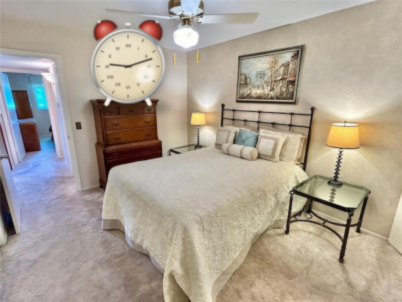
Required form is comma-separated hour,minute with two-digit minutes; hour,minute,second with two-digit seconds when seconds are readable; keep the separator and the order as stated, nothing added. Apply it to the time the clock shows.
9,12
